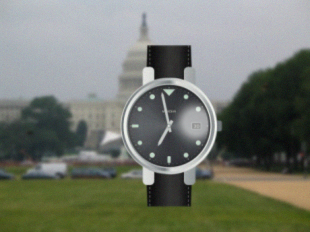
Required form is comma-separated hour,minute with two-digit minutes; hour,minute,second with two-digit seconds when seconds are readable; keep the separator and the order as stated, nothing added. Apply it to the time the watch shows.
6,58
